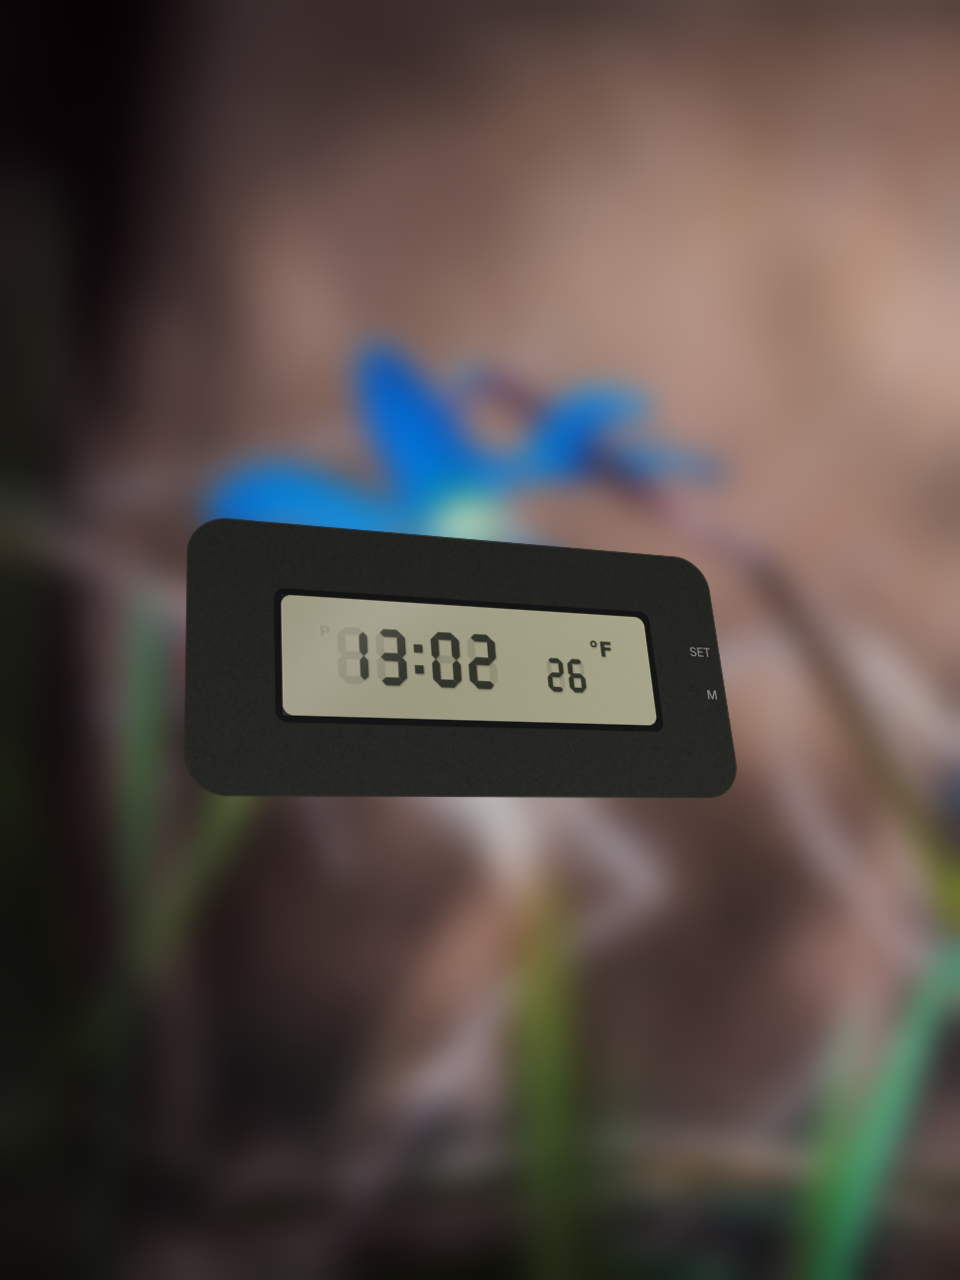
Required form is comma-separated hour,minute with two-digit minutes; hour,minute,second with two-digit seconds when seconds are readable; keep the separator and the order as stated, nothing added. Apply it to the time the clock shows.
13,02
